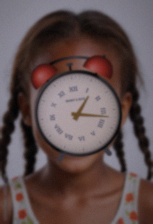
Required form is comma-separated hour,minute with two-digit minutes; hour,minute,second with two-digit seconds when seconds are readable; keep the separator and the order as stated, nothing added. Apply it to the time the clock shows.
1,17
